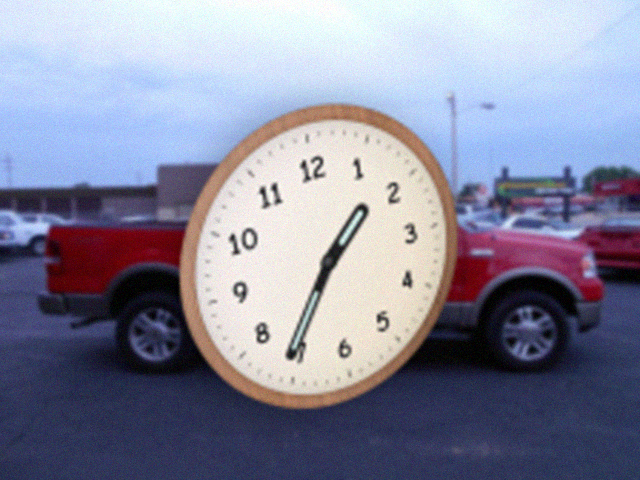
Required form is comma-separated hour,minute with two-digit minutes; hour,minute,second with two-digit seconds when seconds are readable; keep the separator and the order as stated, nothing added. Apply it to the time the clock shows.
1,36
